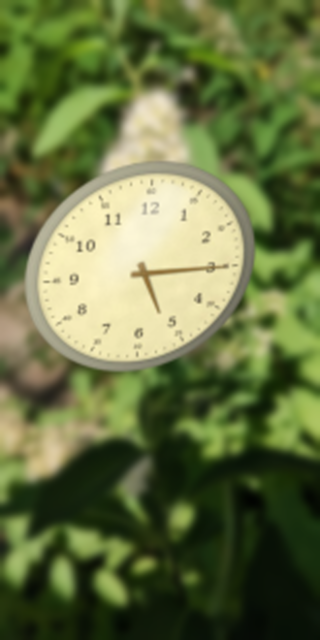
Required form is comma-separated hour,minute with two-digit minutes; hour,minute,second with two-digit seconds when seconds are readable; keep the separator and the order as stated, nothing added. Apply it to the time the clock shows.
5,15
